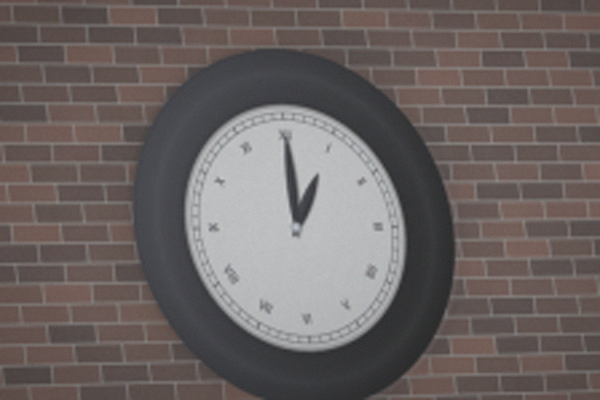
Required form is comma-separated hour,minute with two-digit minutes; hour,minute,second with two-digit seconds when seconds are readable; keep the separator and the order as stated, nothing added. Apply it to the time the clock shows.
1,00
